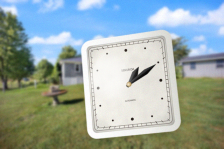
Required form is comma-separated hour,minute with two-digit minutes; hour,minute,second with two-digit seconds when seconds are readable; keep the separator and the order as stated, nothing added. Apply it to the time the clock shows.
1,10
